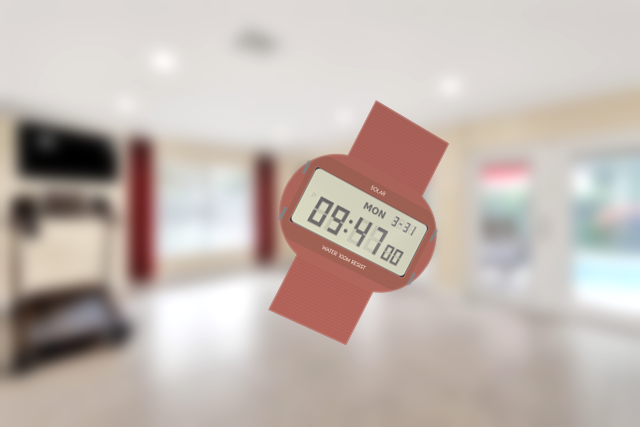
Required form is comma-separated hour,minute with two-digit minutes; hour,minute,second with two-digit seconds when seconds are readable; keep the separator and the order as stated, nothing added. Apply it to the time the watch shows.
9,47,00
